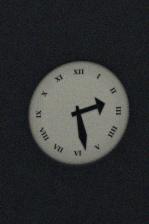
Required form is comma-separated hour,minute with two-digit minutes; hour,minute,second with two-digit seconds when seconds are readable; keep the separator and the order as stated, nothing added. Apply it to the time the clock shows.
2,28
